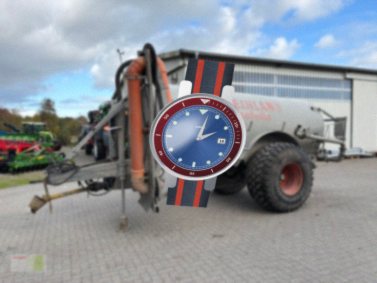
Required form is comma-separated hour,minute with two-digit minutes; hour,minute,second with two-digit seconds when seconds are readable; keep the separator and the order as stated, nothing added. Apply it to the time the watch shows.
2,02
